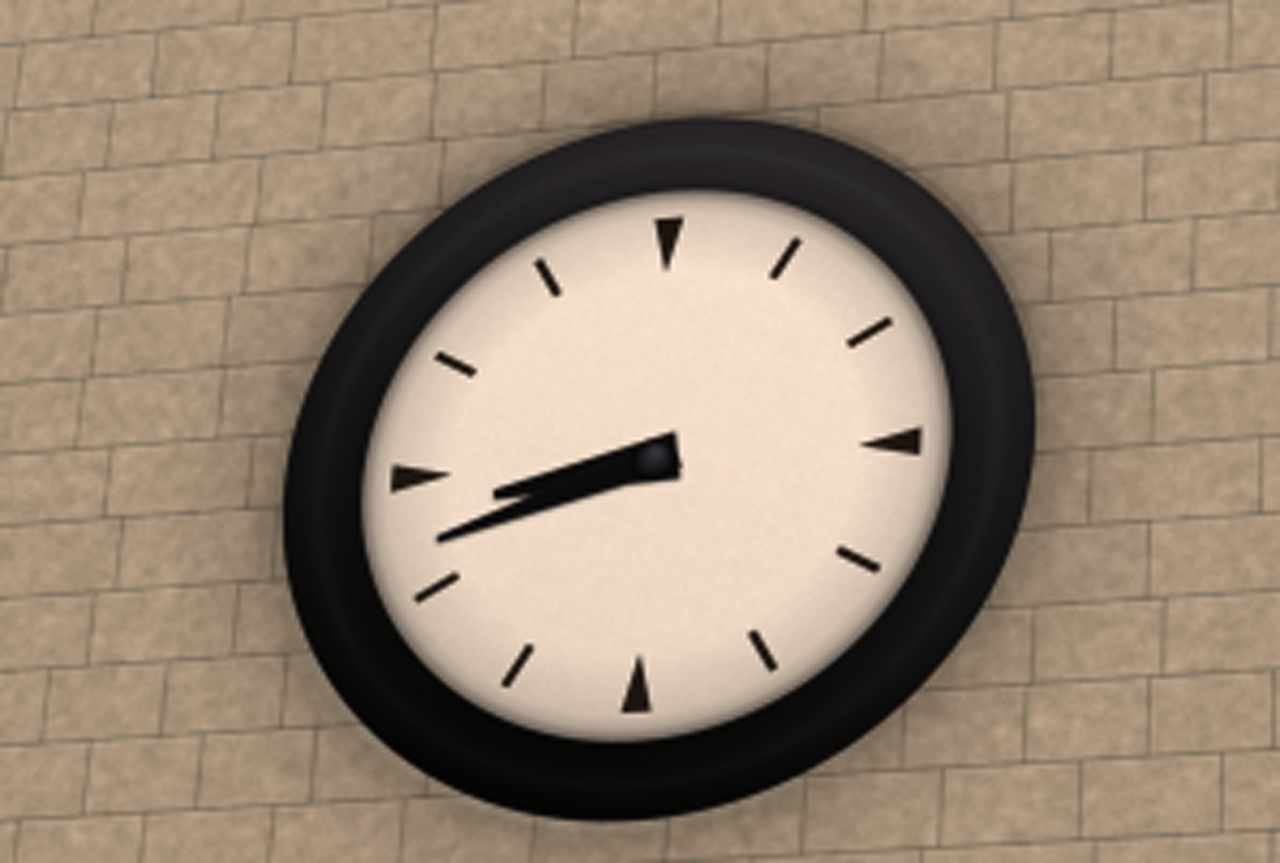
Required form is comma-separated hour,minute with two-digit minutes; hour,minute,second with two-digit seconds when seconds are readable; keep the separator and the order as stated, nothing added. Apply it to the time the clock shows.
8,42
